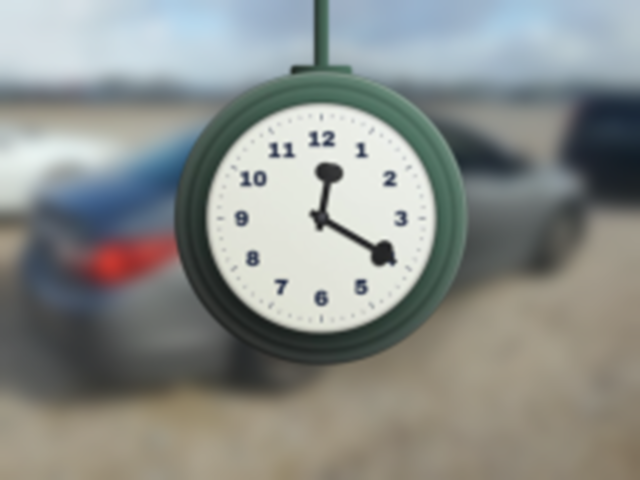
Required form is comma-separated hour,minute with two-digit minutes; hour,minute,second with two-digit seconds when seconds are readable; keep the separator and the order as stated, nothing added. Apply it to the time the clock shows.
12,20
